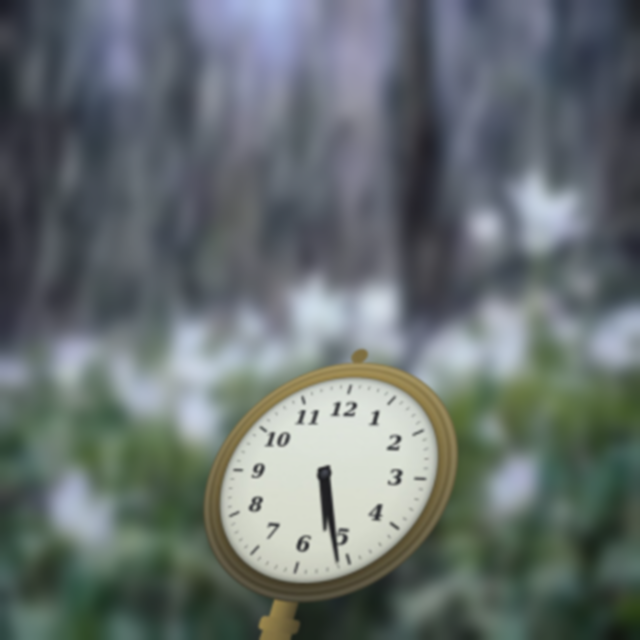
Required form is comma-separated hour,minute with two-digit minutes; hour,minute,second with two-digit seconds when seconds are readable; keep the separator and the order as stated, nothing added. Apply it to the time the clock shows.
5,26
